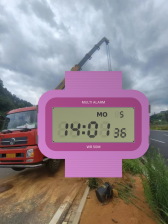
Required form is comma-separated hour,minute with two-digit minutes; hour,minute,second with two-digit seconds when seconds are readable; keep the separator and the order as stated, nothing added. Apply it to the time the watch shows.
14,01,36
